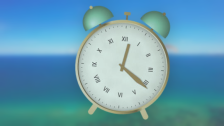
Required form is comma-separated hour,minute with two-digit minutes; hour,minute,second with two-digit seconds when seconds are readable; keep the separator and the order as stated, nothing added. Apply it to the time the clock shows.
12,21
